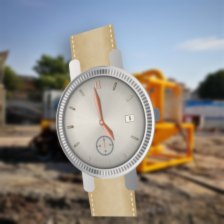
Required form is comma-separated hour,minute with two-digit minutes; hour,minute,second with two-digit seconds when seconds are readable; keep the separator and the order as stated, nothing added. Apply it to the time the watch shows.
4,59
